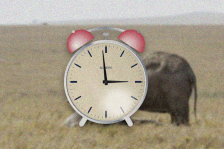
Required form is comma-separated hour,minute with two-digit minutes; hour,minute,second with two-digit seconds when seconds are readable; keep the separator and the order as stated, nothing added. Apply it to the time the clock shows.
2,59
